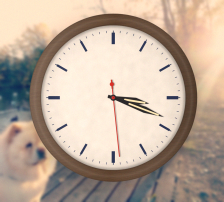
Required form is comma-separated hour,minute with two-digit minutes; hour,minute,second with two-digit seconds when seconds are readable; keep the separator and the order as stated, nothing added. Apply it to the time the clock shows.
3,18,29
